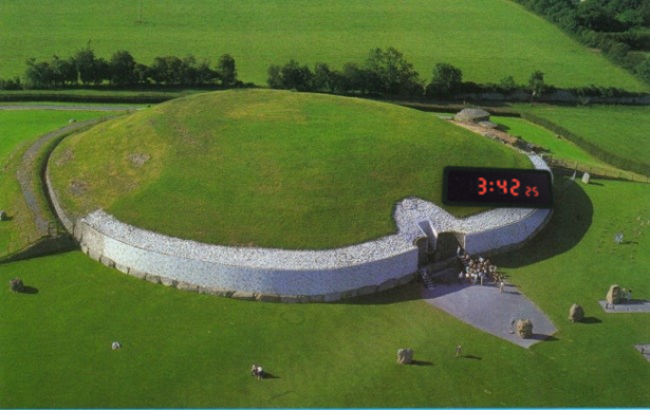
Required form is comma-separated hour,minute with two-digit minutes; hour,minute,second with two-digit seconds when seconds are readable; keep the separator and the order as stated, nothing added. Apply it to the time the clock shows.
3,42,25
